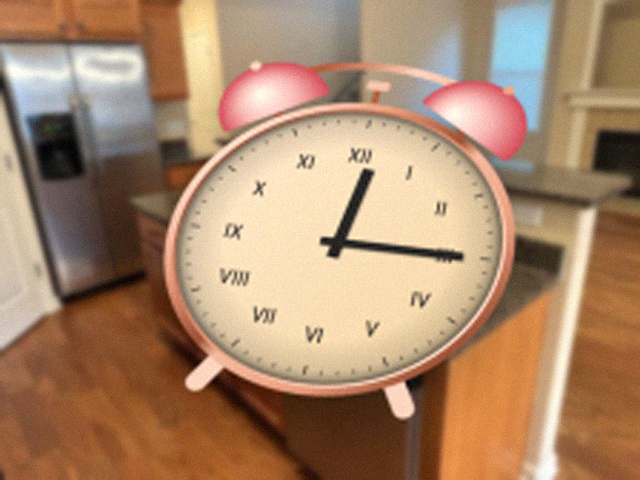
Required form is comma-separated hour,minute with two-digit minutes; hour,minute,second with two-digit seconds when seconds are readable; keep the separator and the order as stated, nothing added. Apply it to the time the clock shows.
12,15
